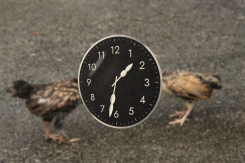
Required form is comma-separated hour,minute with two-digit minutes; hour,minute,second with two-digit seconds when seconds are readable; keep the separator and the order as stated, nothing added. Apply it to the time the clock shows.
1,32
